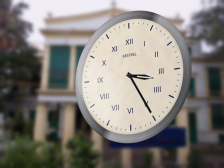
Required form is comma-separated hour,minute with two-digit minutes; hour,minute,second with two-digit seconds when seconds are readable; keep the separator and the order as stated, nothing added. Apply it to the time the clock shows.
3,25
